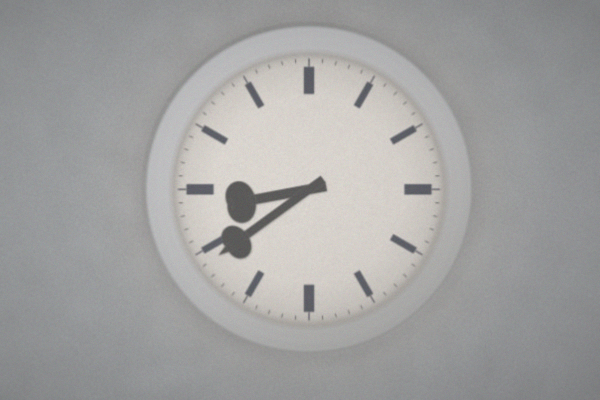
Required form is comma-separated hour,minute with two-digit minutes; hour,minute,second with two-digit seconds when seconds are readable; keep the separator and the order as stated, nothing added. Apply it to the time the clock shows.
8,39
